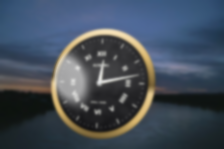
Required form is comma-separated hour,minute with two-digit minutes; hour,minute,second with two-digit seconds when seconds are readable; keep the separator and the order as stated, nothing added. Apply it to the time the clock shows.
12,13
